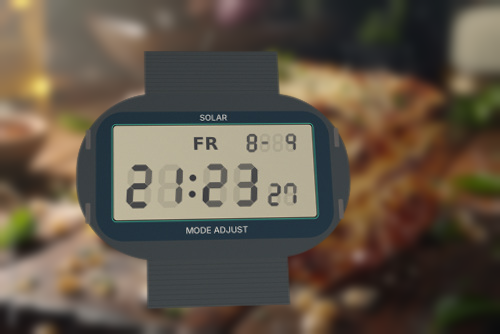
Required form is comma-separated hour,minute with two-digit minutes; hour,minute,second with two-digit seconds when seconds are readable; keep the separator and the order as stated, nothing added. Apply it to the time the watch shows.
21,23,27
